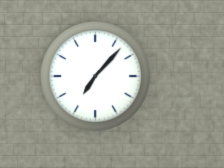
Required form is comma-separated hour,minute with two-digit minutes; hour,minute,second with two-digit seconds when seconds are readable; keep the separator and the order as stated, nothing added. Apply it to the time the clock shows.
7,07
